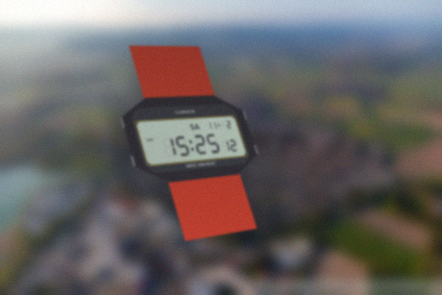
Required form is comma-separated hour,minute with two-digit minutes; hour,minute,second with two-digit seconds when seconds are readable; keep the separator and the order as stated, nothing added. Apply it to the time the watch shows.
15,25,12
